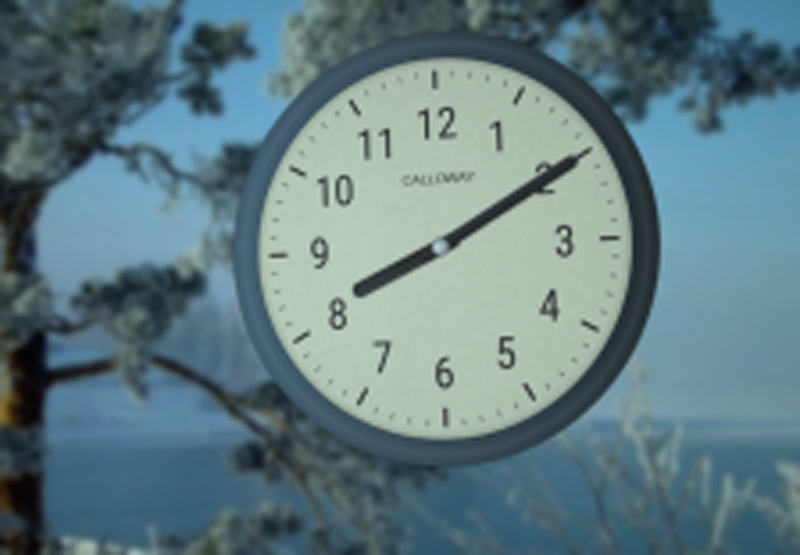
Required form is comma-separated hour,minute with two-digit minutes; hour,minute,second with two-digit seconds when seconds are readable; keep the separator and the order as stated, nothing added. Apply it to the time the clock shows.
8,10
